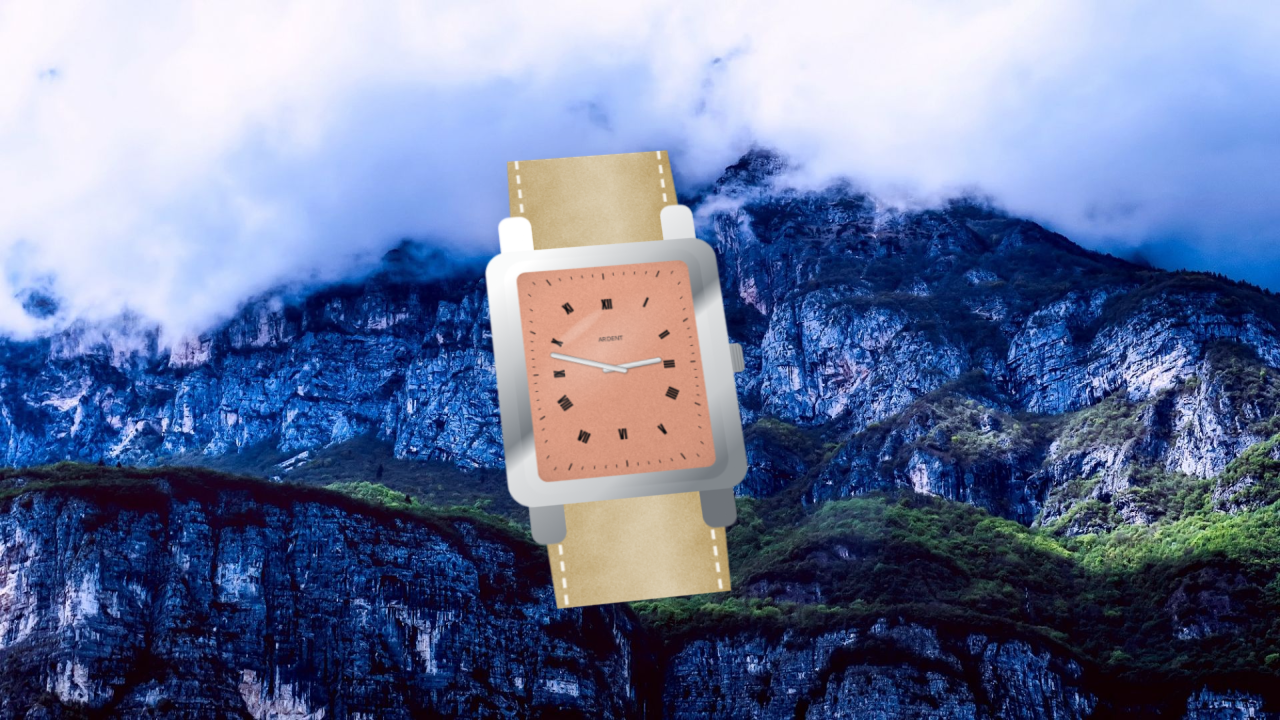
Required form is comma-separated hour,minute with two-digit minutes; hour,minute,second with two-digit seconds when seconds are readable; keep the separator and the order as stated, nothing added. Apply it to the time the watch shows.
2,48
